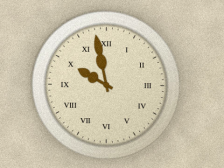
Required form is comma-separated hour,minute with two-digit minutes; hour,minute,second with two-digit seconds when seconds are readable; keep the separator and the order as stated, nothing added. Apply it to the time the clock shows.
9,58
